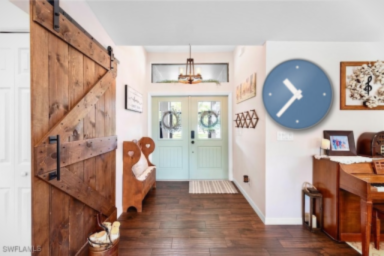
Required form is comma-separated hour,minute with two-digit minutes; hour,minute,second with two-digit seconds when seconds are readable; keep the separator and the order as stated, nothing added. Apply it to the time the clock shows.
10,37
